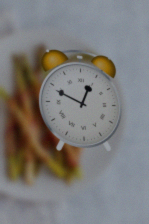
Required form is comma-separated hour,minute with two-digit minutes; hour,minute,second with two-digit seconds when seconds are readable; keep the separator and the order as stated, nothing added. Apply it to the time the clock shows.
12,49
